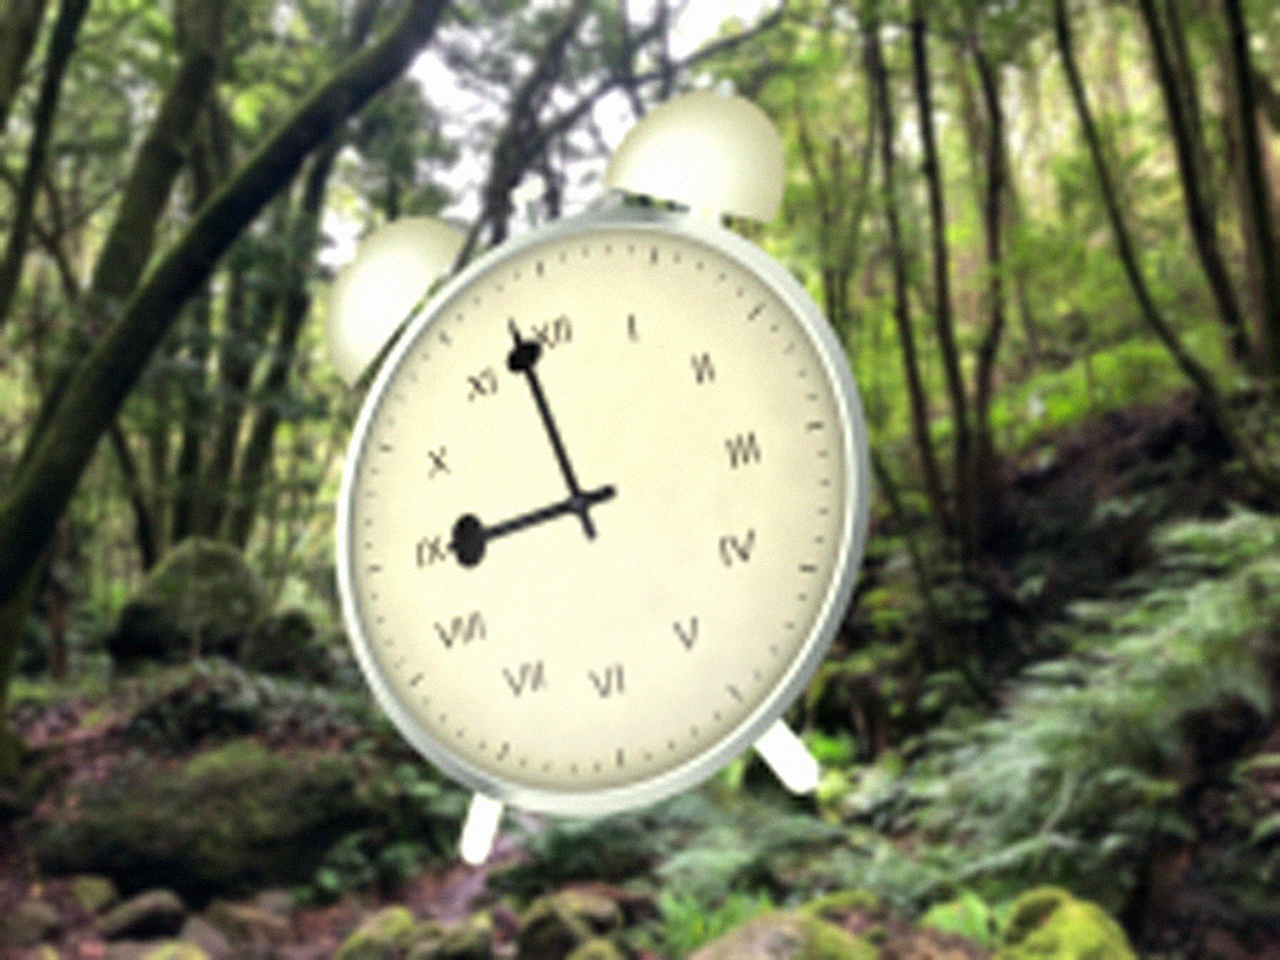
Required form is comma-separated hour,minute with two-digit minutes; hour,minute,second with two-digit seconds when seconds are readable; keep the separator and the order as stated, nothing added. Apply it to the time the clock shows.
8,58
